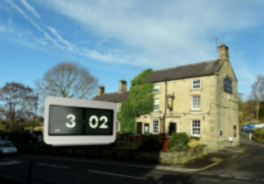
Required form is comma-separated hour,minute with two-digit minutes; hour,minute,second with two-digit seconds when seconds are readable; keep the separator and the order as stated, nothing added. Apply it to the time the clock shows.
3,02
